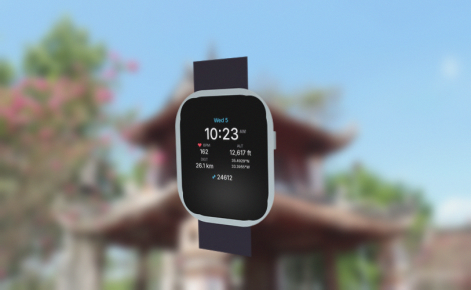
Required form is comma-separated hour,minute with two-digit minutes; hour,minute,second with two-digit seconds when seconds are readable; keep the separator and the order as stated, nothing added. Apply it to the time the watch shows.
10,23
